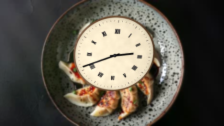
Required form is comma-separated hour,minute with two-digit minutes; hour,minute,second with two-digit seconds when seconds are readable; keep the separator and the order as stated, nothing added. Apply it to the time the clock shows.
2,41
